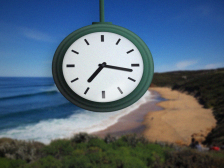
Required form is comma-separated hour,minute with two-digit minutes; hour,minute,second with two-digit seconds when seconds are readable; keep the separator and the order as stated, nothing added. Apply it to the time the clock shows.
7,17
